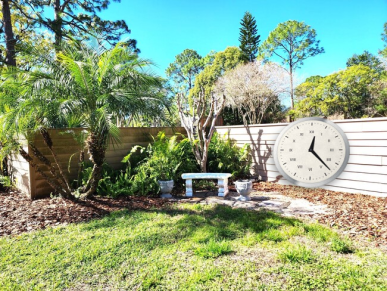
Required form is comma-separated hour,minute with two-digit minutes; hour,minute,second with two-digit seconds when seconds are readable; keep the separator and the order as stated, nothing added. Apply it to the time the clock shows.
12,23
